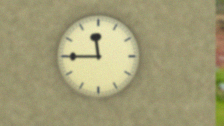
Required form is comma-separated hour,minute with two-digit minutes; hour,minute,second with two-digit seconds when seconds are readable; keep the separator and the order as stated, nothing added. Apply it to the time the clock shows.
11,45
